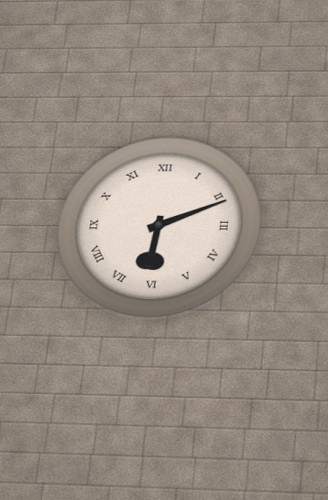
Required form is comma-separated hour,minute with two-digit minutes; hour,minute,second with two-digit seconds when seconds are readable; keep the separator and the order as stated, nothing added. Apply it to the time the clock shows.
6,11
